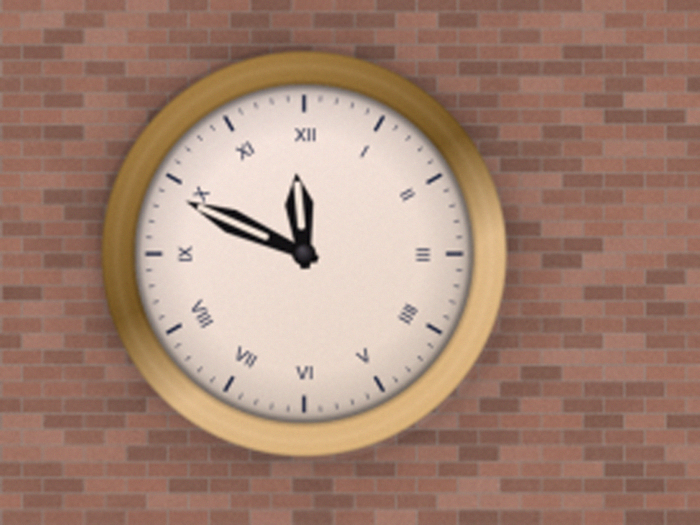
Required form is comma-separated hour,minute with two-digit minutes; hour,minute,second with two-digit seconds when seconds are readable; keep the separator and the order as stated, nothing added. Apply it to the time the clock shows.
11,49
